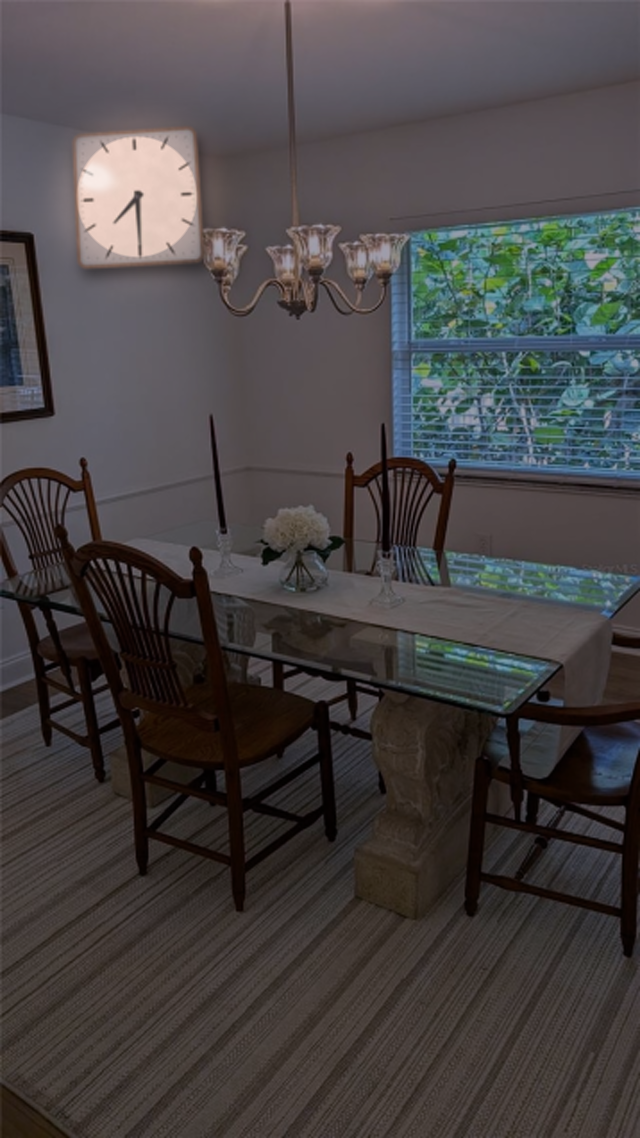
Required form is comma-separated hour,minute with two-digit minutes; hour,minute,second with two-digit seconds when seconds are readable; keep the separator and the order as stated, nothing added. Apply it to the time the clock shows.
7,30
